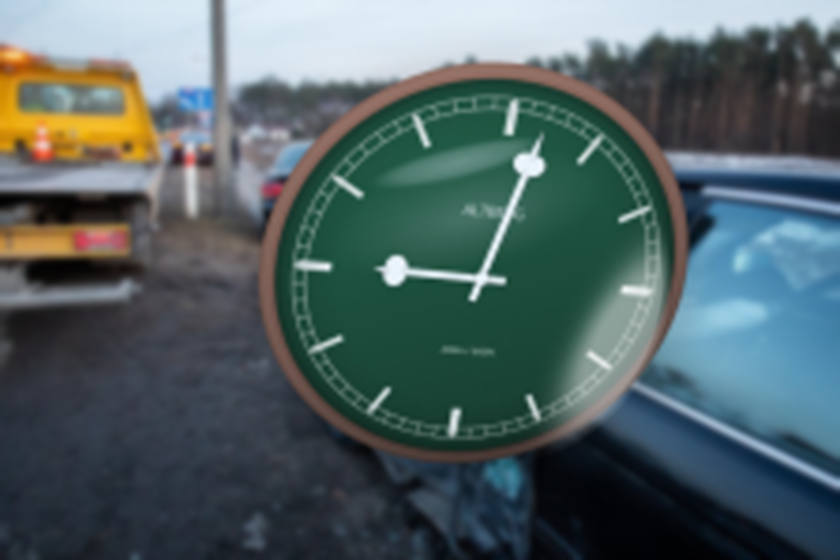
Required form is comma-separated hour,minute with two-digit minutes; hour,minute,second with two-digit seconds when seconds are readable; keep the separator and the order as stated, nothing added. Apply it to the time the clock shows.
9,02
